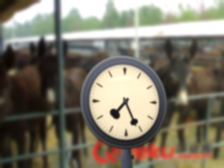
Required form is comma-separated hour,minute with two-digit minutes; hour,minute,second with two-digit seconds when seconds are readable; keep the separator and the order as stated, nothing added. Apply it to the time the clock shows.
7,26
